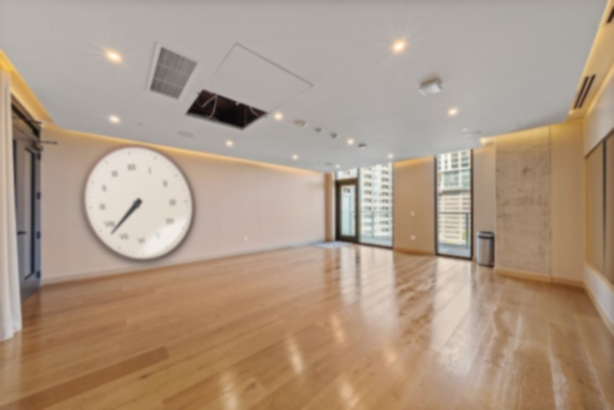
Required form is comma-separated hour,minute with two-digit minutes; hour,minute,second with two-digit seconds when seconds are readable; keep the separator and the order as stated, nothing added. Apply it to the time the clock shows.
7,38
